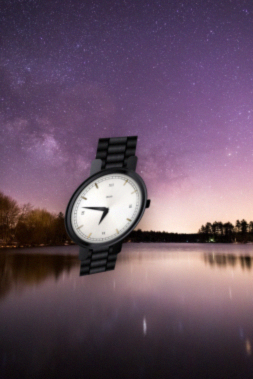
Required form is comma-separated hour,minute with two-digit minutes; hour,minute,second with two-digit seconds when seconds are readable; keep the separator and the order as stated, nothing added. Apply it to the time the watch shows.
6,47
